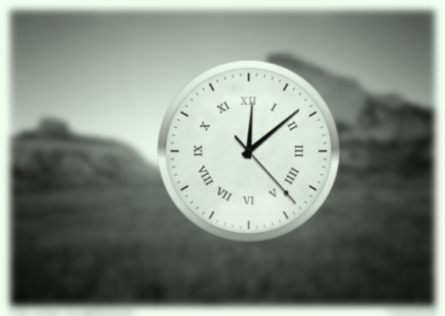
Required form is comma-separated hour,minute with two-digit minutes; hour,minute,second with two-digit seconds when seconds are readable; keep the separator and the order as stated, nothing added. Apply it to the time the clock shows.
12,08,23
